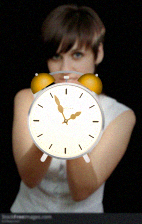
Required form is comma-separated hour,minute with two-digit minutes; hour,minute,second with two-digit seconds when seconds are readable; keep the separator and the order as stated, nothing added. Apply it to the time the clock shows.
1,56
